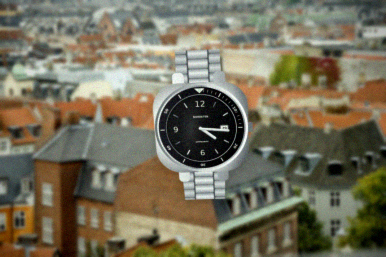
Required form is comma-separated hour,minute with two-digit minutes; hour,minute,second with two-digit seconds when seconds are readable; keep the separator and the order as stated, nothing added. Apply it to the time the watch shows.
4,16
